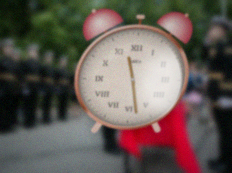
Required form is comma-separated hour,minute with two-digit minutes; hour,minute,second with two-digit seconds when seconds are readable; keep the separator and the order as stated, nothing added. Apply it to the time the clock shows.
11,28
